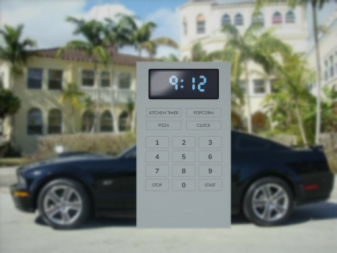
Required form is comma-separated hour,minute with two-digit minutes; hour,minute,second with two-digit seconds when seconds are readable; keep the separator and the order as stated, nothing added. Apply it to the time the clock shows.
9,12
